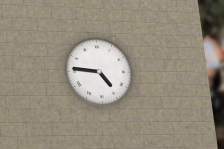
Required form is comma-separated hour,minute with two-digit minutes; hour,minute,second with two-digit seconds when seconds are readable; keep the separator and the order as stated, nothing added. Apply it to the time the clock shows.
4,46
